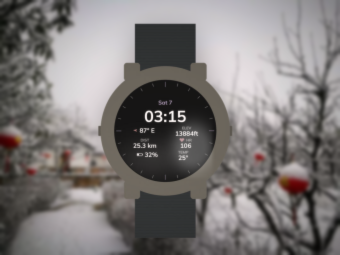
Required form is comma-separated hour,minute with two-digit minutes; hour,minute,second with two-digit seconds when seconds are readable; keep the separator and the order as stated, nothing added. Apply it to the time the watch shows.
3,15
